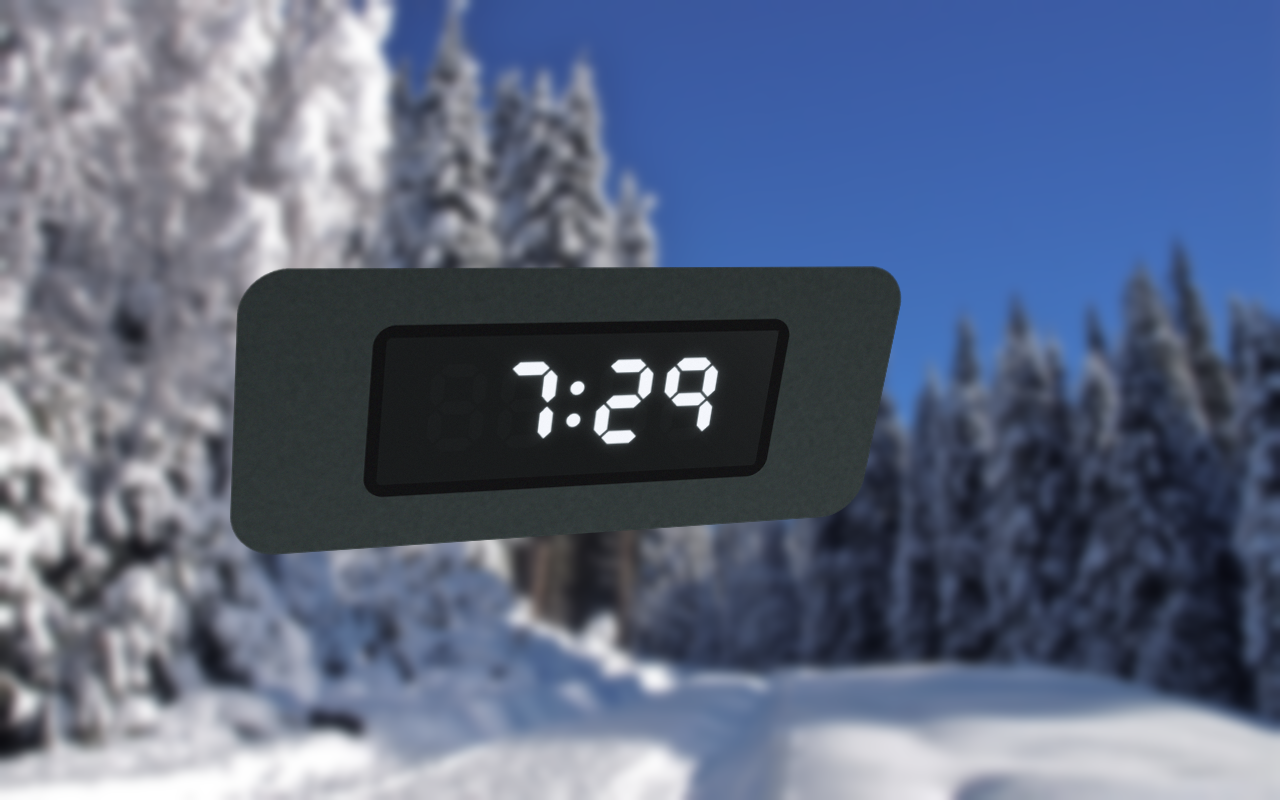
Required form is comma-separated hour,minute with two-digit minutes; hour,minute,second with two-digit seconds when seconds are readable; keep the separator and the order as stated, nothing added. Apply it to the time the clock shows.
7,29
